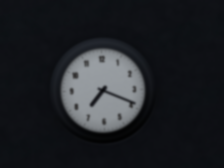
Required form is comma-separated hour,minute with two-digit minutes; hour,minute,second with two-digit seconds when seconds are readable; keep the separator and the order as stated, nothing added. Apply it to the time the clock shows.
7,19
